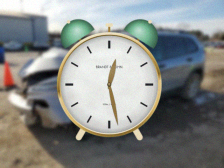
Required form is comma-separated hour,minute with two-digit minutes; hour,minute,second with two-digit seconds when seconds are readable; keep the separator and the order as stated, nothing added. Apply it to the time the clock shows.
12,28
